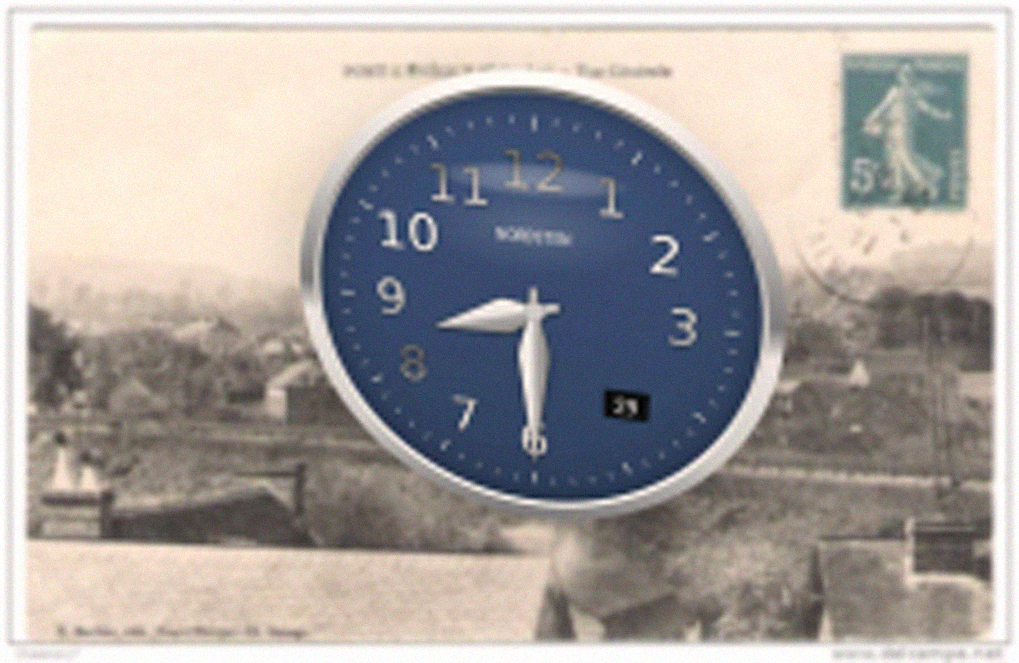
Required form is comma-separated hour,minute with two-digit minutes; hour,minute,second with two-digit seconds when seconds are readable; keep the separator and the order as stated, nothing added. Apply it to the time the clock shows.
8,30
